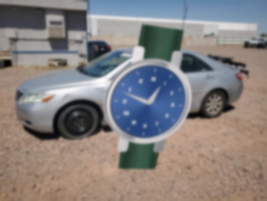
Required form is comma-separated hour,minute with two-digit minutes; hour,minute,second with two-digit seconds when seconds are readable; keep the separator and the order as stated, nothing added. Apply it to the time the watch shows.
12,48
